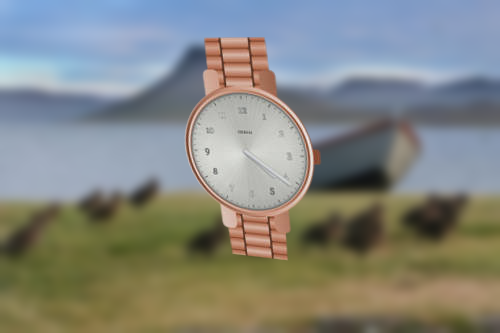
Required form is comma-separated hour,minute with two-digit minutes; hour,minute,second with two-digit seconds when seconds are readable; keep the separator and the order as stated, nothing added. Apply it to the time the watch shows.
4,21
